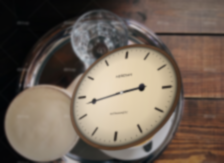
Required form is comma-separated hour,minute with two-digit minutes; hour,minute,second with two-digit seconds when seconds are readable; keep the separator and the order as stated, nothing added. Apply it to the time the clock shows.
2,43
